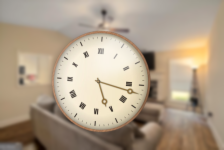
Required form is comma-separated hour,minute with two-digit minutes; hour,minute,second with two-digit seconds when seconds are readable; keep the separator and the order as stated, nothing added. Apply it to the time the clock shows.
5,17
